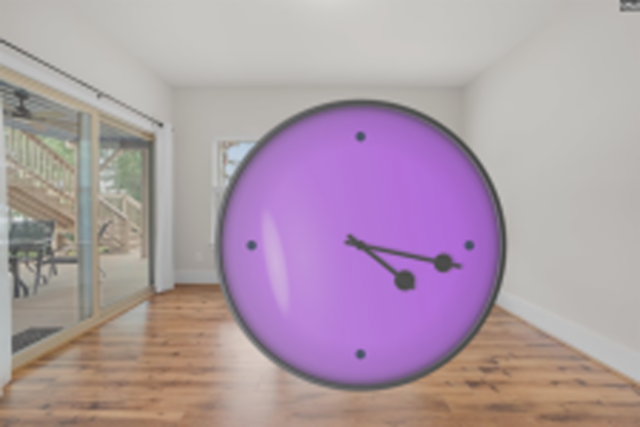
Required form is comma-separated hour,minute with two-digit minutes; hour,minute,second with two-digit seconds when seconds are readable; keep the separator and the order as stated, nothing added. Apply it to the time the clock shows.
4,17
